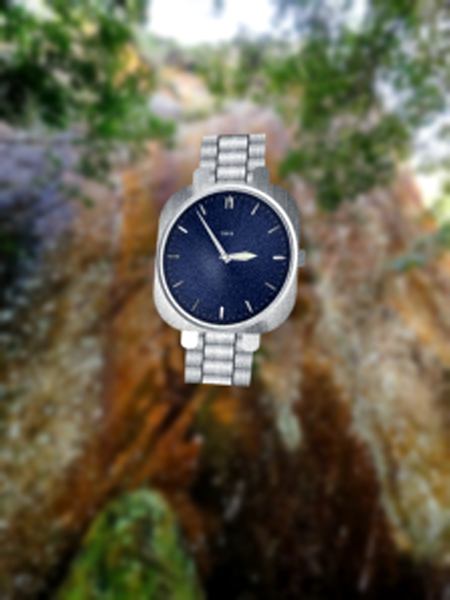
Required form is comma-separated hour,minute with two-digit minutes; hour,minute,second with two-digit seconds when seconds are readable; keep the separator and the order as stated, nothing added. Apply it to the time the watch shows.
2,54
